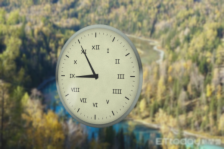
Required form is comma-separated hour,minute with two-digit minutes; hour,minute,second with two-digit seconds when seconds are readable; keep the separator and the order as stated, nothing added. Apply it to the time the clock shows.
8,55
